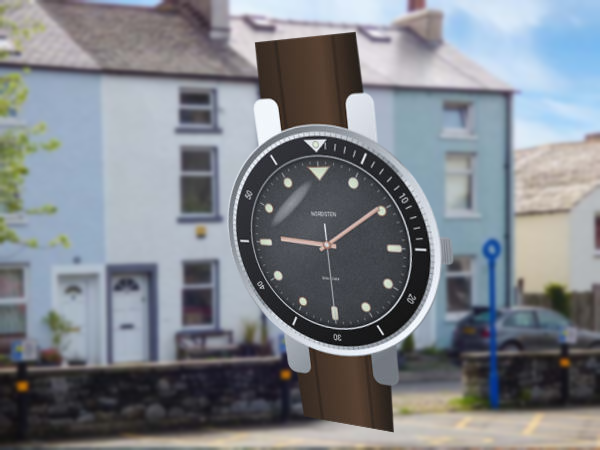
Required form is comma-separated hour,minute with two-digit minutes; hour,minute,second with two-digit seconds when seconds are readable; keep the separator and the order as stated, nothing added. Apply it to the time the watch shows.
9,09,30
